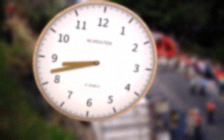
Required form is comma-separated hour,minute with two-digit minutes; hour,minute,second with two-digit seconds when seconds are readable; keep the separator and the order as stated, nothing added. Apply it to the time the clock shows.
8,42
